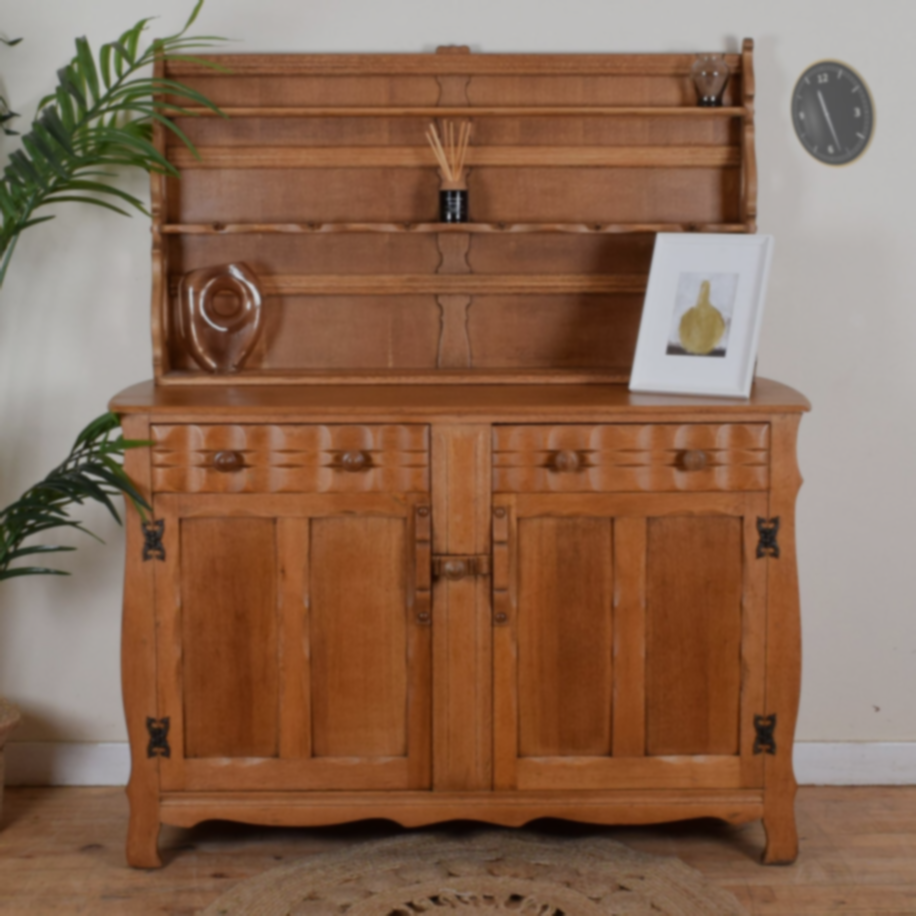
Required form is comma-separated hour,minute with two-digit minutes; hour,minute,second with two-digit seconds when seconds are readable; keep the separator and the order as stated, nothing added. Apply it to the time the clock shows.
11,27
